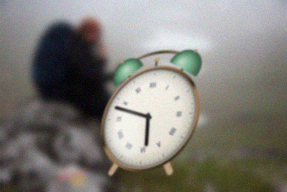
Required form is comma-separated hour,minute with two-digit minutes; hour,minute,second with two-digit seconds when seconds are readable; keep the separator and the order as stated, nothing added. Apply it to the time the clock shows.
5,48
